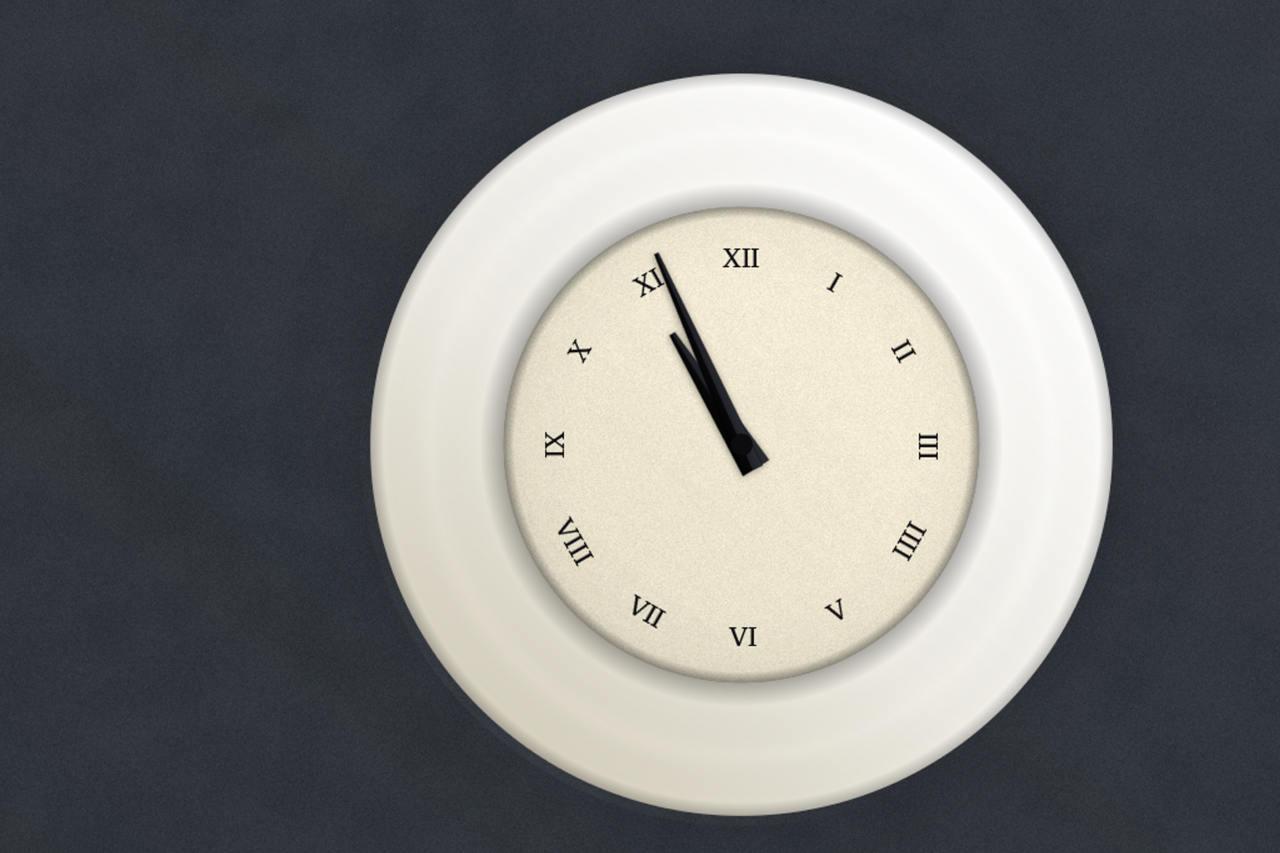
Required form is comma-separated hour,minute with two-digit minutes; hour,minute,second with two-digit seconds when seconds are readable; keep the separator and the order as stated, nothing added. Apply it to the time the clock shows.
10,56
